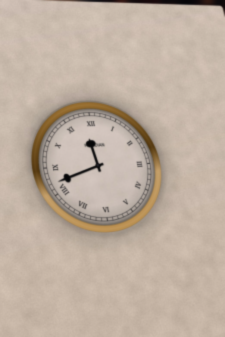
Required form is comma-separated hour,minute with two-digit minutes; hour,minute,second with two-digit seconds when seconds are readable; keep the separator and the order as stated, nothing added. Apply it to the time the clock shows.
11,42
